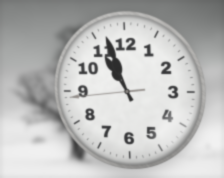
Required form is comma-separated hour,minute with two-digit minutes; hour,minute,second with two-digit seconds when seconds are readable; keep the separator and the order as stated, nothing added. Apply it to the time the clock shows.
10,56,44
